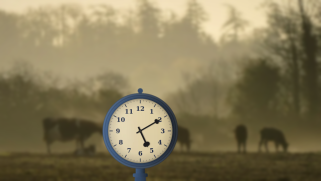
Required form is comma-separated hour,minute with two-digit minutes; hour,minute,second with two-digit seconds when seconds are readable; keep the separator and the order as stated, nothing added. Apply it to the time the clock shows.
5,10
